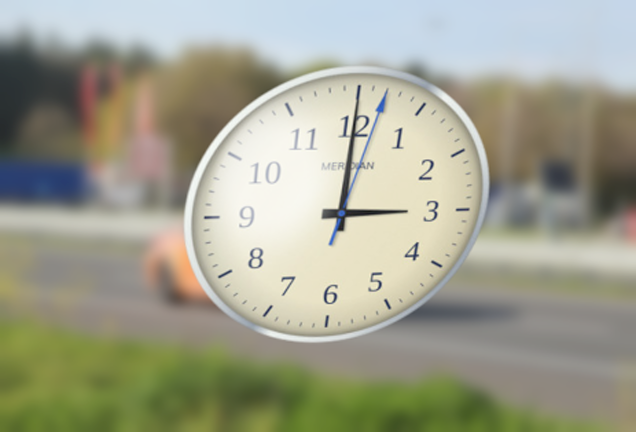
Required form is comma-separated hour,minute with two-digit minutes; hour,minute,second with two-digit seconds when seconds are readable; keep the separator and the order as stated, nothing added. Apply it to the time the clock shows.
3,00,02
